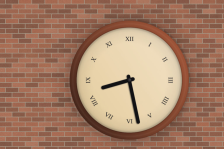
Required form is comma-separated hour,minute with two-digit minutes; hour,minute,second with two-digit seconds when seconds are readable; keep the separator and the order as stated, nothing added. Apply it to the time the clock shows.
8,28
